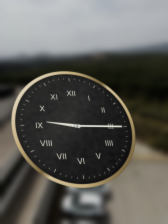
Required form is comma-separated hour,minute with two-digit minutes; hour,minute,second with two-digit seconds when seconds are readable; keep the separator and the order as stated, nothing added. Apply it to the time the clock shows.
9,15
